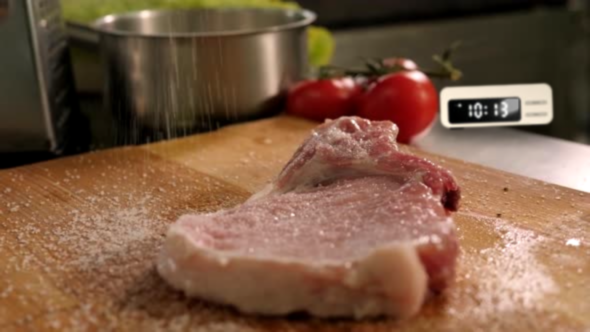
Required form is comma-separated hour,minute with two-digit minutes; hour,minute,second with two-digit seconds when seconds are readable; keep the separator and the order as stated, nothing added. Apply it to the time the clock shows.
10,13
